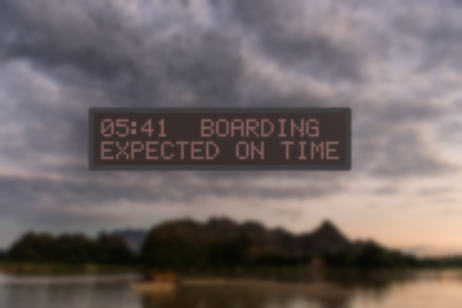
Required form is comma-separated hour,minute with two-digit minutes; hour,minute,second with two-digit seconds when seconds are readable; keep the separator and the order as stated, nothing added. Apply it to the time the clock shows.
5,41
